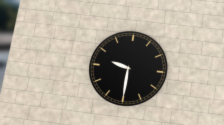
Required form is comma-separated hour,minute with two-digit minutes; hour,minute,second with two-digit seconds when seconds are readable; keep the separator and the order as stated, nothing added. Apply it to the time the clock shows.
9,30
